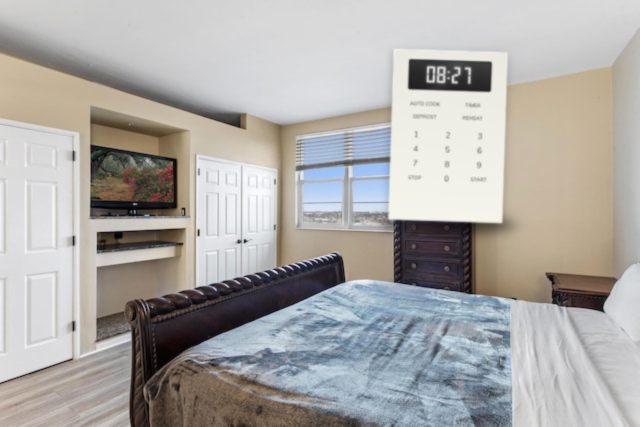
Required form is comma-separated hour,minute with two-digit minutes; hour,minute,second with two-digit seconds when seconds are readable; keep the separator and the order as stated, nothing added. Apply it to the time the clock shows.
8,27
